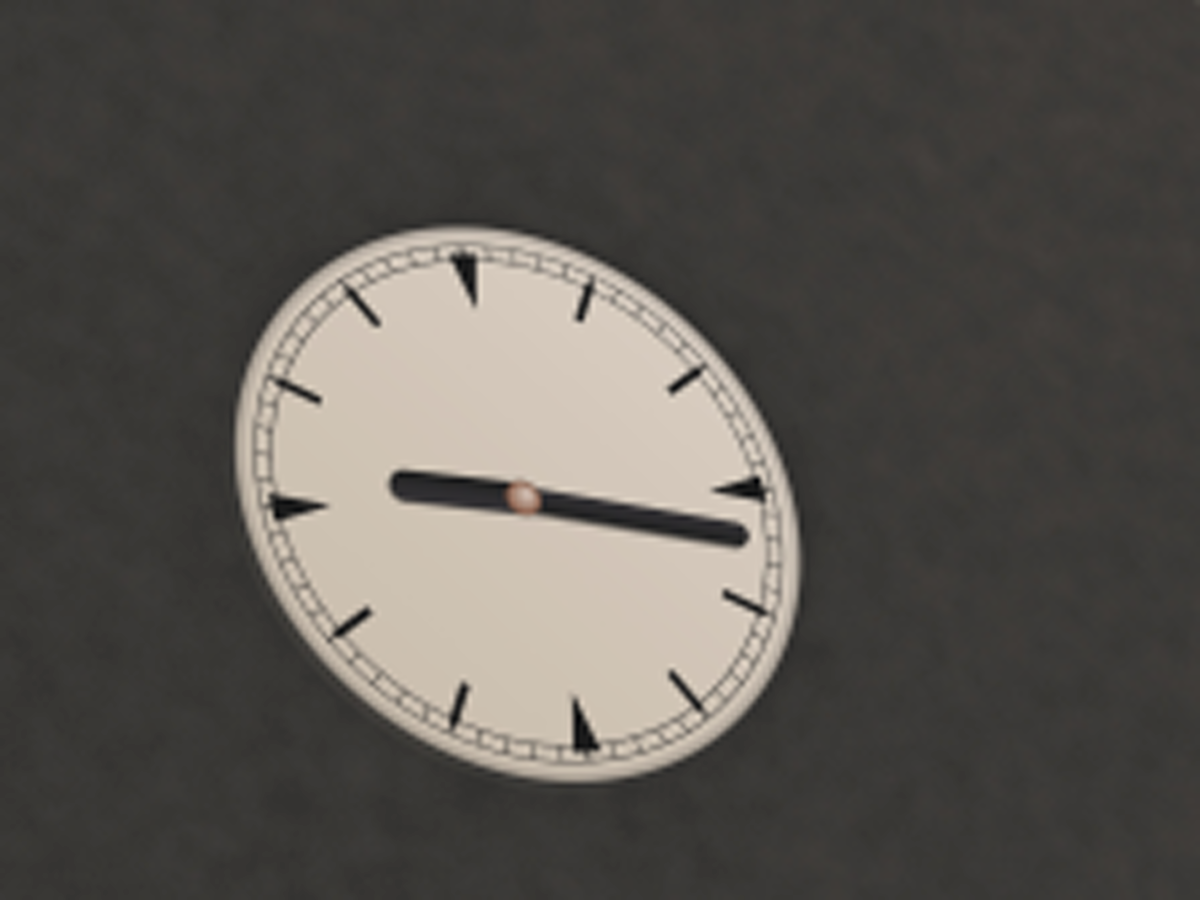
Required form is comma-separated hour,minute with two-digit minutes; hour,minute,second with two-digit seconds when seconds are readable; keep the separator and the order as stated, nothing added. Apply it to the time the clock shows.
9,17
